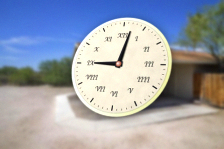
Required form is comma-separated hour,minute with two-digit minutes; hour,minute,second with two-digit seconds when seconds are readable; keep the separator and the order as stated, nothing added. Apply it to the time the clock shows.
9,02
